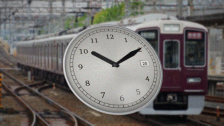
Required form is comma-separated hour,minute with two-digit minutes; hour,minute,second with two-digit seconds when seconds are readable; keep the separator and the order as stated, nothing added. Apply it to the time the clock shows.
10,10
